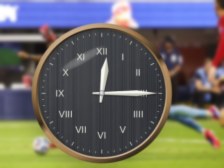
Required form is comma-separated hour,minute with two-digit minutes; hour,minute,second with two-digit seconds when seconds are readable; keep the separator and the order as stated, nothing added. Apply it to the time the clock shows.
12,15
